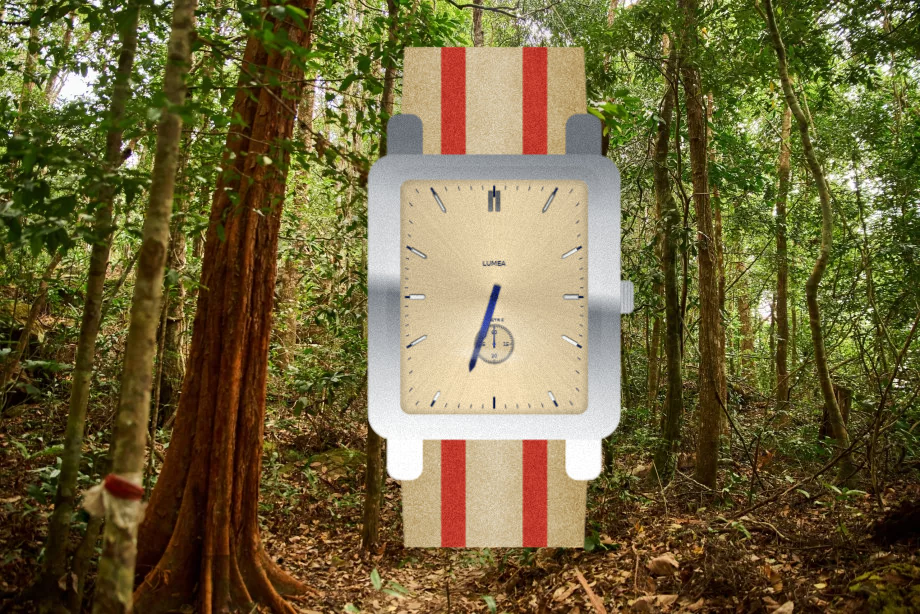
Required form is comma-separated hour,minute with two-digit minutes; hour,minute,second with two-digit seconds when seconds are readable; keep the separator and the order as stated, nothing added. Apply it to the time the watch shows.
6,33
